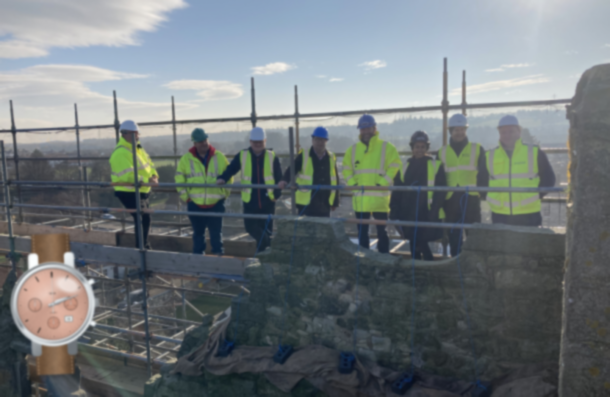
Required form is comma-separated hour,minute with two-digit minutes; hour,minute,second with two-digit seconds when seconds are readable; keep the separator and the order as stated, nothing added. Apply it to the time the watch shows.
2,12
